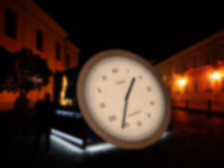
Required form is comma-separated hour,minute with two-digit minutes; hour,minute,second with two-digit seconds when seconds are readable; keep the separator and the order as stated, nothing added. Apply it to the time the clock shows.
1,36
